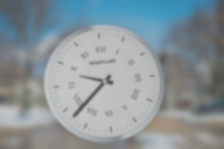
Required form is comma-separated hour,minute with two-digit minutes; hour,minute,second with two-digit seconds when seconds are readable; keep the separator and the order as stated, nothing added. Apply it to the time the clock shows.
9,38
